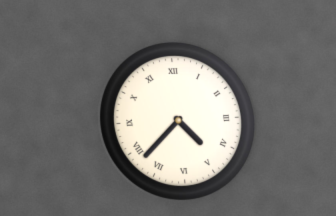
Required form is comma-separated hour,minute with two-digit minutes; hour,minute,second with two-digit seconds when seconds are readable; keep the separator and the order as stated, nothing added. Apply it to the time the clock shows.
4,38
